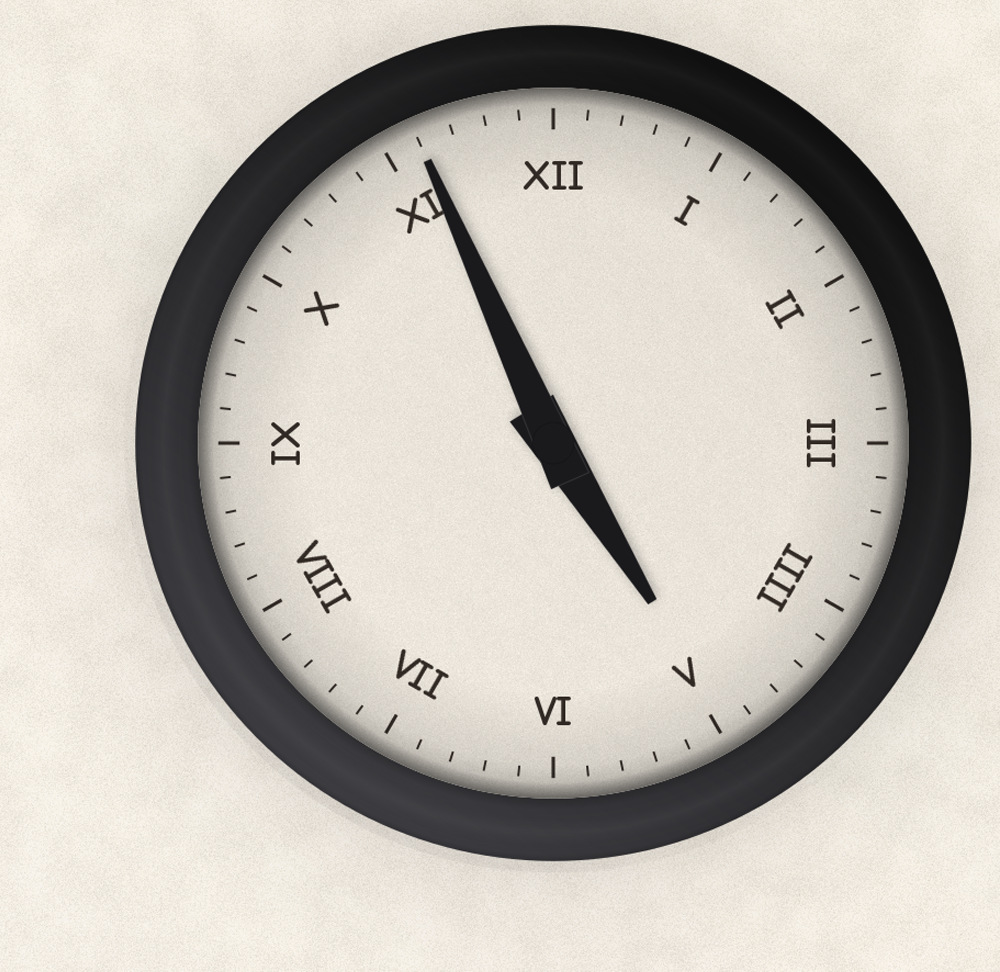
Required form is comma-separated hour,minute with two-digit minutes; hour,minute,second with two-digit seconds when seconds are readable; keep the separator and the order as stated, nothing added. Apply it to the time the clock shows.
4,56
